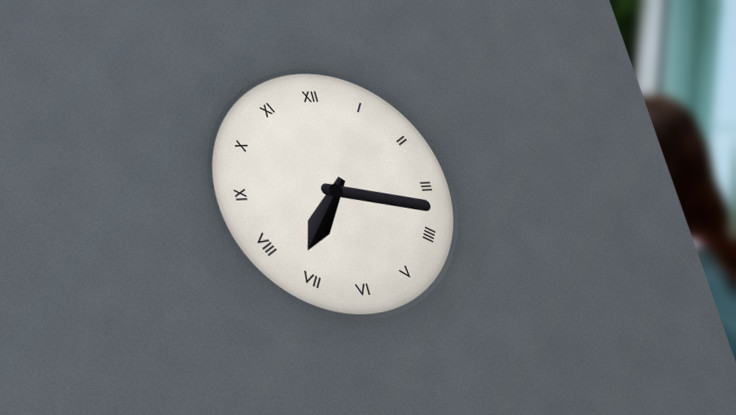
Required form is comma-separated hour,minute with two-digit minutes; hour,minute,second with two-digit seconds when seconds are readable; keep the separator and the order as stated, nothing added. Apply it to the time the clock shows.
7,17
